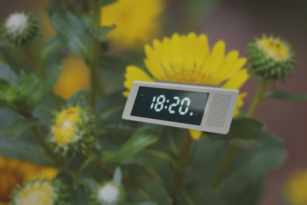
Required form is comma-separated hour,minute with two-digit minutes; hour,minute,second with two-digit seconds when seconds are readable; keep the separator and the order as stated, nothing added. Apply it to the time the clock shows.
18,20
